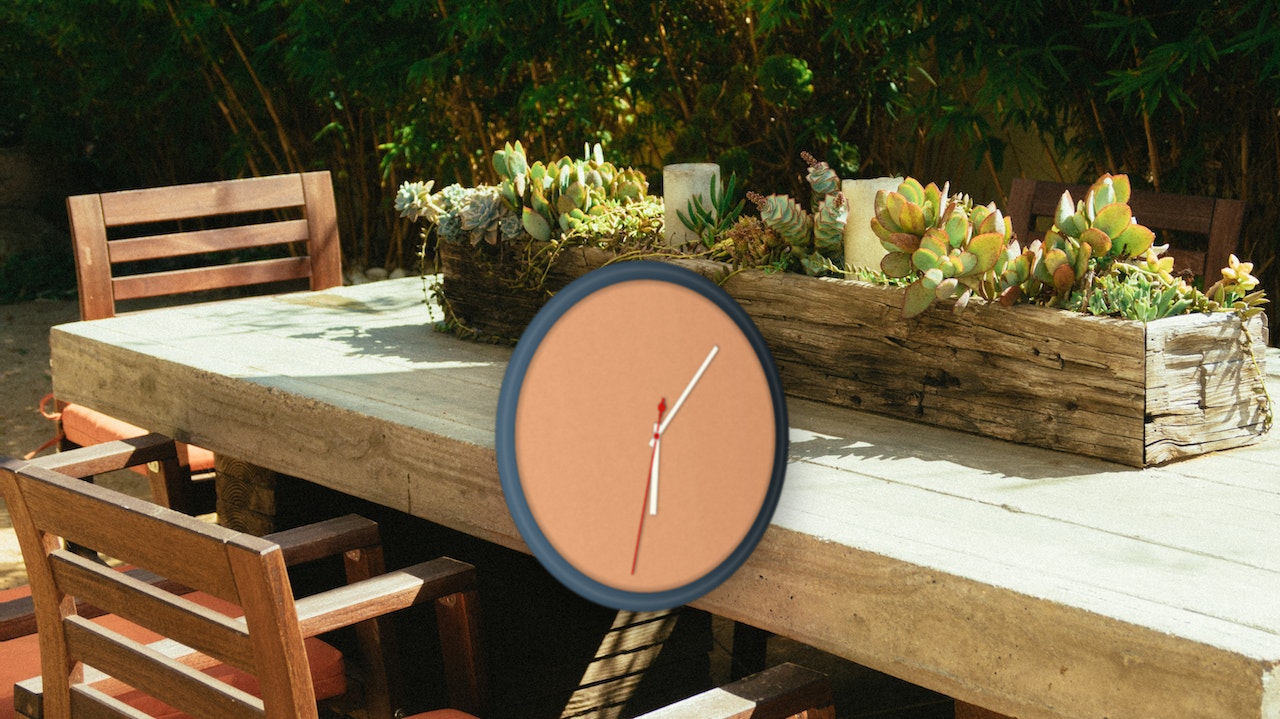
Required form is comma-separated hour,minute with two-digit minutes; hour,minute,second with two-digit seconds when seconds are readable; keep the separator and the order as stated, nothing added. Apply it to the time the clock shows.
6,06,32
